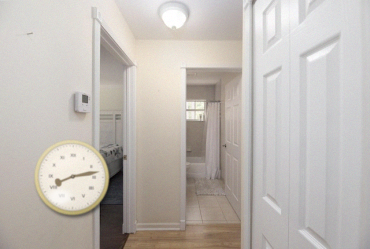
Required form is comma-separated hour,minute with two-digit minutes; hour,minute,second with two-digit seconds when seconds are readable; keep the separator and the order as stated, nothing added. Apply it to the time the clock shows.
8,13
